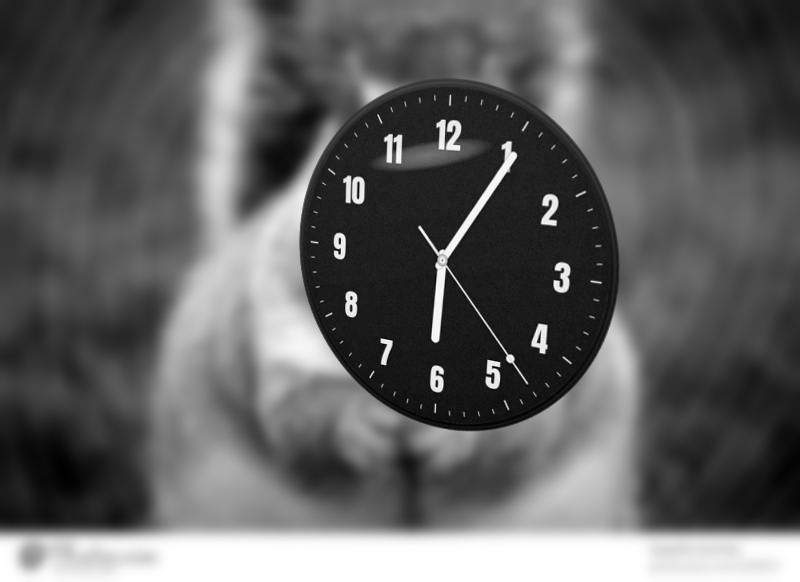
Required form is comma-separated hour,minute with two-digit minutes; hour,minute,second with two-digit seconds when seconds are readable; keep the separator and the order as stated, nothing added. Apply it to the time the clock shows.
6,05,23
